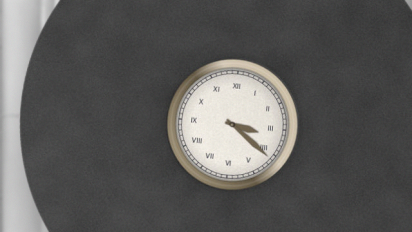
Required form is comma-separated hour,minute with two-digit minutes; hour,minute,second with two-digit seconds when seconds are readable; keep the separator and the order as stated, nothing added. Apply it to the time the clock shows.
3,21
